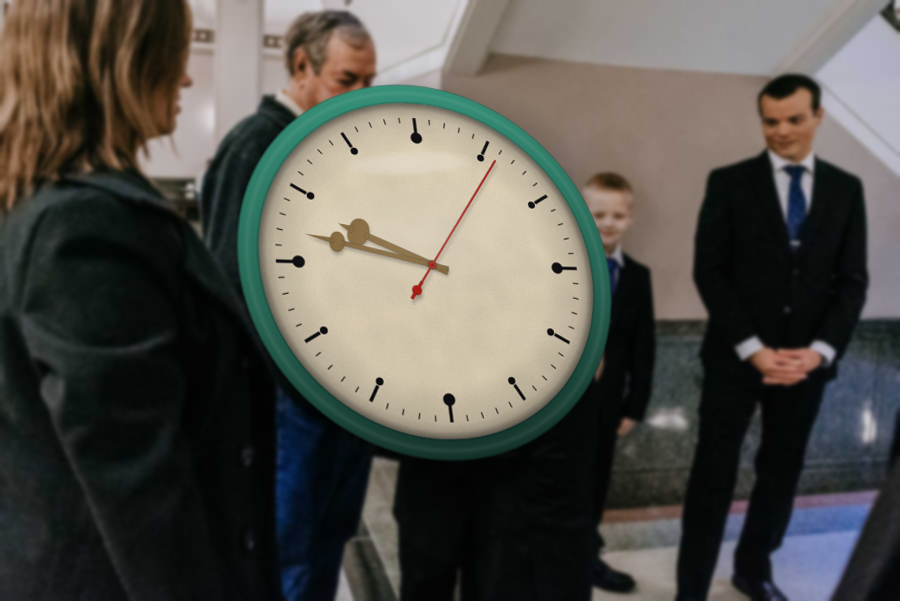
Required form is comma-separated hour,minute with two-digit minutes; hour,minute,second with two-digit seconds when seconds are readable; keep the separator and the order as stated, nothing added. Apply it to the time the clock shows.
9,47,06
